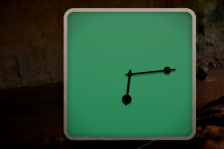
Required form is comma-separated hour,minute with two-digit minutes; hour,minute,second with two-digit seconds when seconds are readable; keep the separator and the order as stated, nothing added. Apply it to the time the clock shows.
6,14
